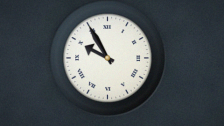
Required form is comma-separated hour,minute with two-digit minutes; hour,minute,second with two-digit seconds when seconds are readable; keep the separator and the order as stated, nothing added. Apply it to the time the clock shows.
9,55
